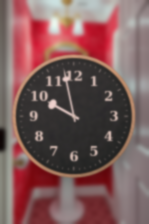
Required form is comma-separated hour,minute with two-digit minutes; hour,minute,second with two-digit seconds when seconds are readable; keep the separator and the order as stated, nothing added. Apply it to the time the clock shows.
9,58
